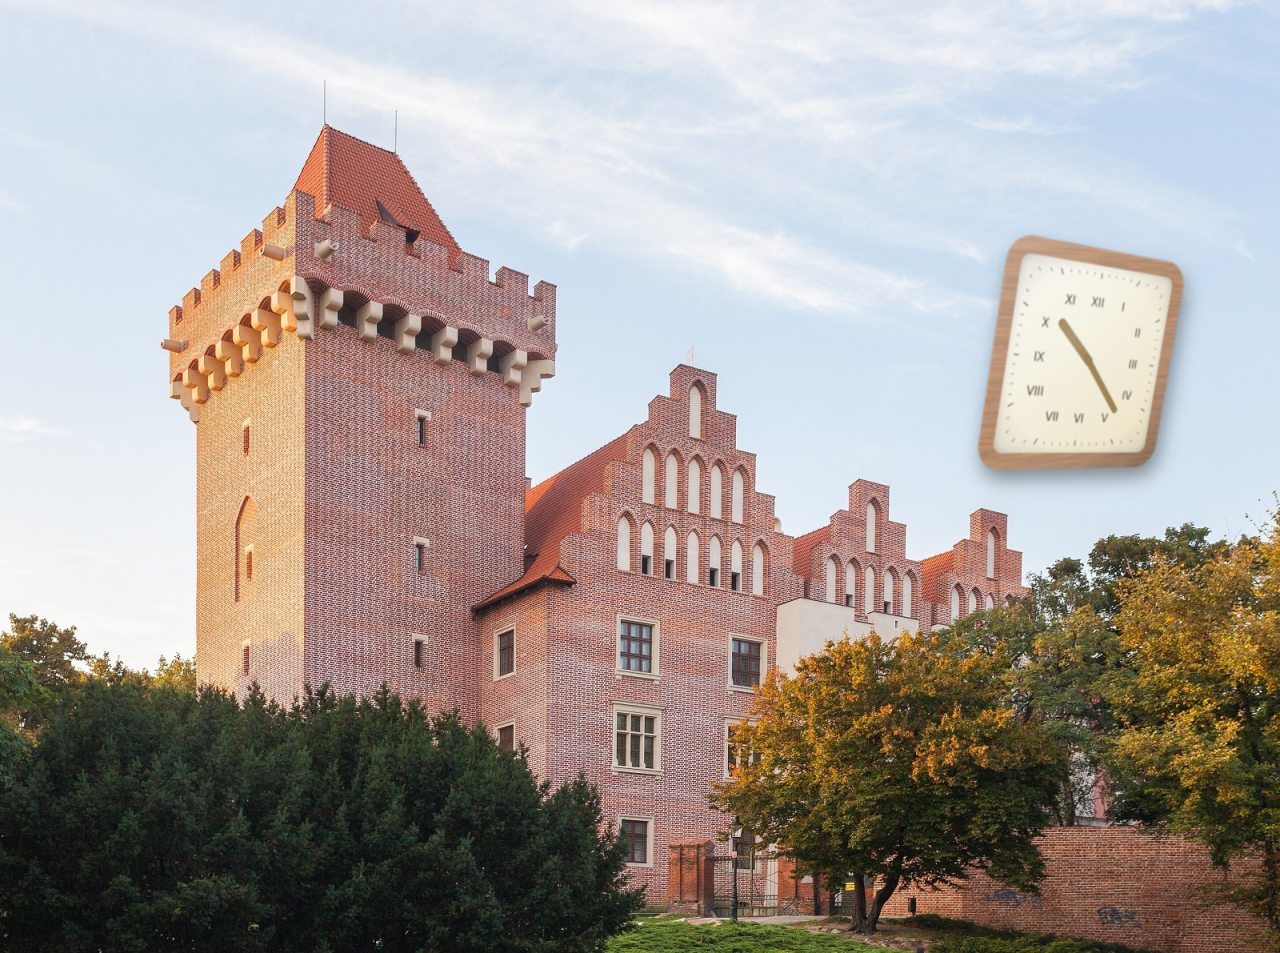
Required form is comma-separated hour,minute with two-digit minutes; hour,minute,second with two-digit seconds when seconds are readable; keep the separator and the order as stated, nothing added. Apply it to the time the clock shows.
10,23
